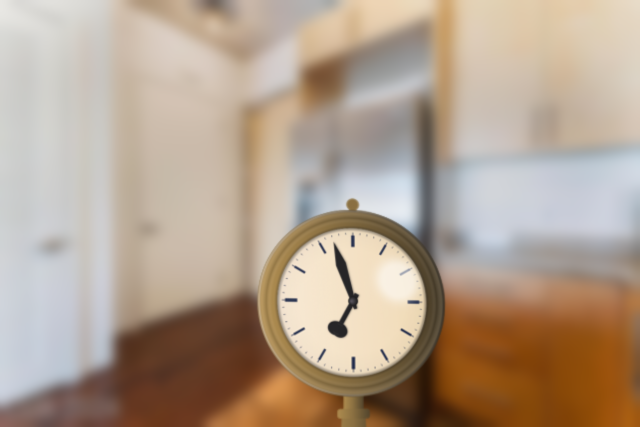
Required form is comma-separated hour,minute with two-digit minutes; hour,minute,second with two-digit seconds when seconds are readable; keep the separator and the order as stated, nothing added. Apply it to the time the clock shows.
6,57
